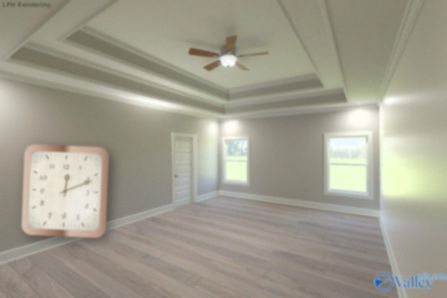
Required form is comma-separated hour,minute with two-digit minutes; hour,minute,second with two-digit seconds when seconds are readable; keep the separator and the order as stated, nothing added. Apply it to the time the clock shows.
12,11
